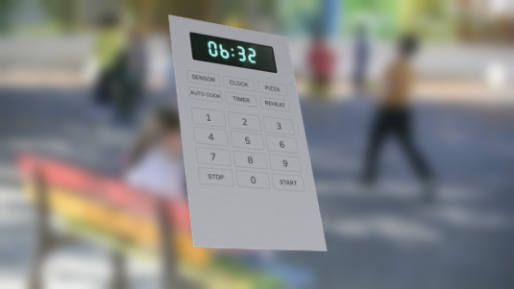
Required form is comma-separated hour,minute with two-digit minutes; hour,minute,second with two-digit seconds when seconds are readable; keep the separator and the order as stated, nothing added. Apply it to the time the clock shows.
6,32
